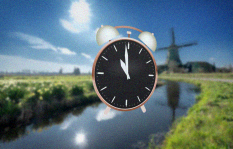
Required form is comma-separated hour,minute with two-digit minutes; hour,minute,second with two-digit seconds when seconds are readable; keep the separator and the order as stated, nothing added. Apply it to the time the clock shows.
10,59
